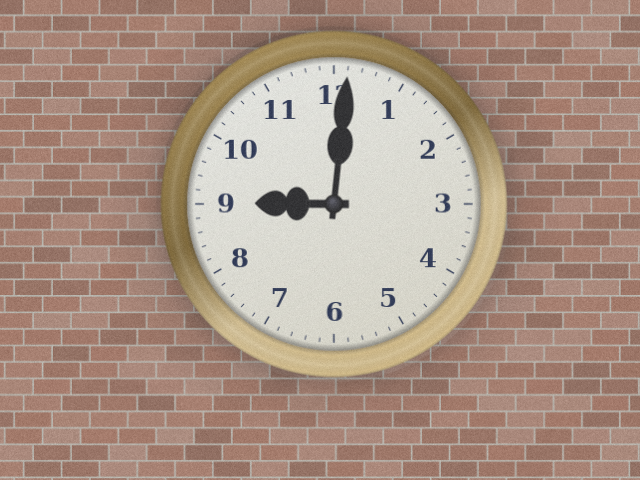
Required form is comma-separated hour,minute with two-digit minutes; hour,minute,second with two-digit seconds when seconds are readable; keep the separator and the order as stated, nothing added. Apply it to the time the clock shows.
9,01
